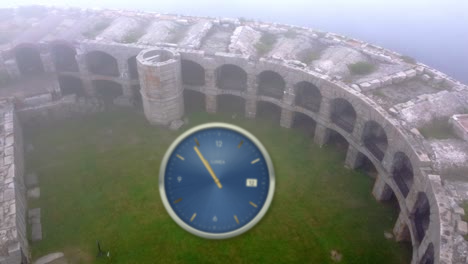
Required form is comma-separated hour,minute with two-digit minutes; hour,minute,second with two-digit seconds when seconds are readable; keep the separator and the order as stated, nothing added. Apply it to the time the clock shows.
10,54
